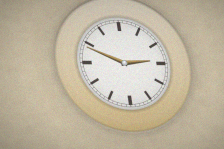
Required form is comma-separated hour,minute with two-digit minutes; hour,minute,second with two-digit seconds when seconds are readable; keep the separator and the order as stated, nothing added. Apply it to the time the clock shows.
2,49
